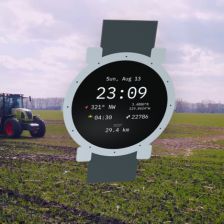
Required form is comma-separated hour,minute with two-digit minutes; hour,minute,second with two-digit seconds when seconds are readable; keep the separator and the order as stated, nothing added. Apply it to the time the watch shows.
23,09
